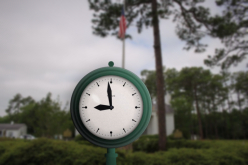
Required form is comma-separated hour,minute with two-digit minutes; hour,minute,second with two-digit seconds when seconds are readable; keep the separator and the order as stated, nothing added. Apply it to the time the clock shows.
8,59
